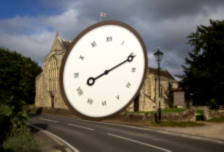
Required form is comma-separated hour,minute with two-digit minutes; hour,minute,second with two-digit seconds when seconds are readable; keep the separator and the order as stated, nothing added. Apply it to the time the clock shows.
8,11
